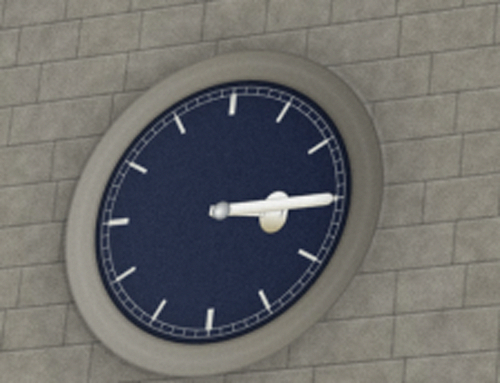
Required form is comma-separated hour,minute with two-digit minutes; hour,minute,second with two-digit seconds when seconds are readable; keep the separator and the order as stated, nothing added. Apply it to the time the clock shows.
3,15
